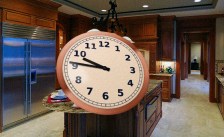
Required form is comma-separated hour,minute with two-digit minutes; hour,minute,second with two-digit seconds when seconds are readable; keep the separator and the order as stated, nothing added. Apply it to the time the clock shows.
9,46
